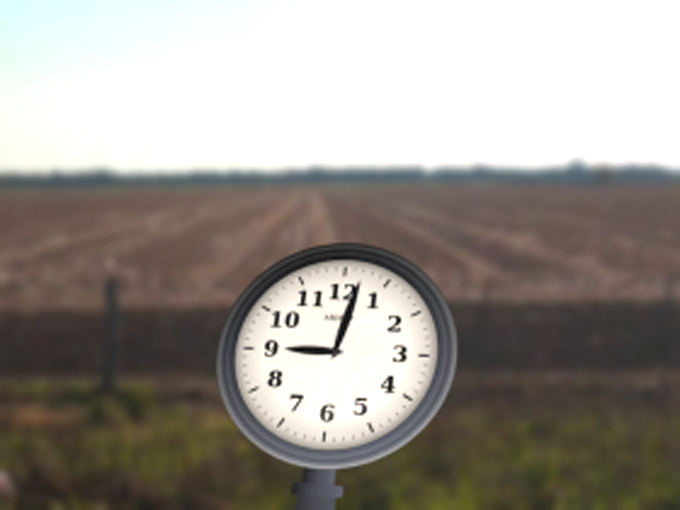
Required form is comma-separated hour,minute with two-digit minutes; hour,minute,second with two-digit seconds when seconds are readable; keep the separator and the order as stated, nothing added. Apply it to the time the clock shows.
9,02
